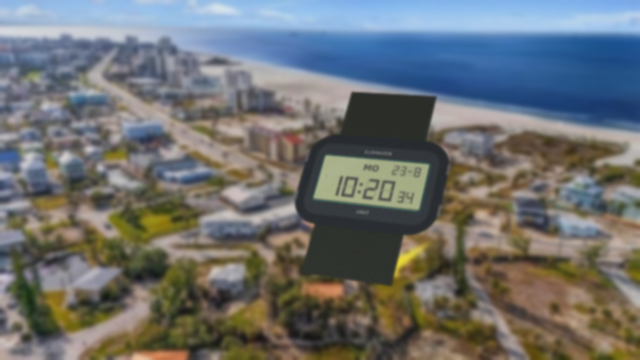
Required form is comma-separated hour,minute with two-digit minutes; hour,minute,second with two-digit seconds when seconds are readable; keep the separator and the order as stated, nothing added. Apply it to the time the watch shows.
10,20
